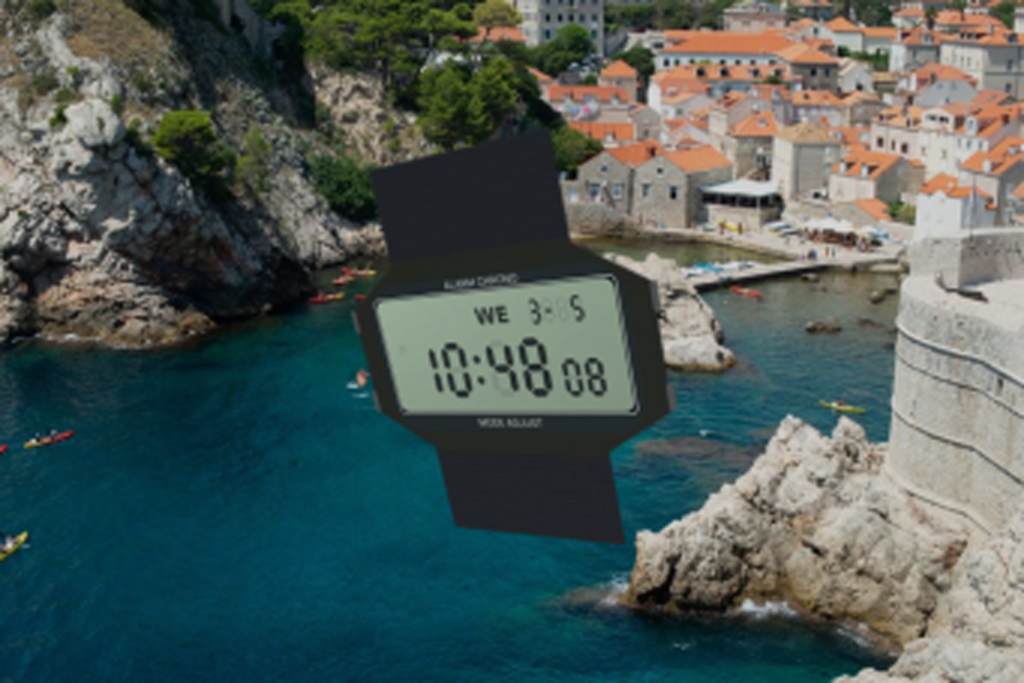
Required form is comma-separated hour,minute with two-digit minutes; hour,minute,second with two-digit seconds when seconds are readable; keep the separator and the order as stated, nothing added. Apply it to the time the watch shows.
10,48,08
